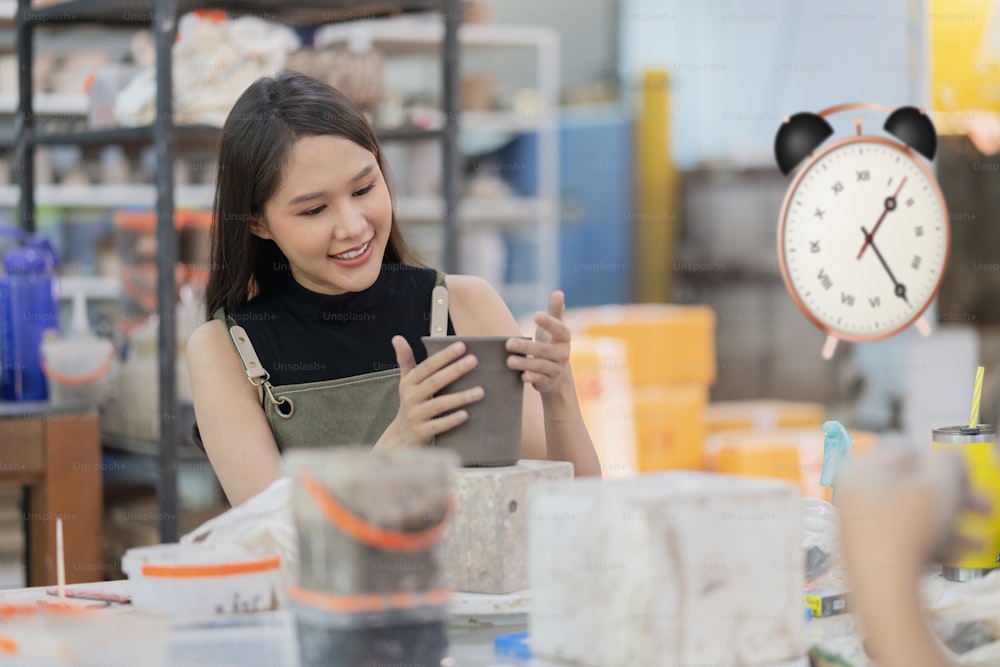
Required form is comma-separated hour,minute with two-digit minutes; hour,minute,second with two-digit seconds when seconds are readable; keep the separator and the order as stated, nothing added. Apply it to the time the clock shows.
1,25,07
